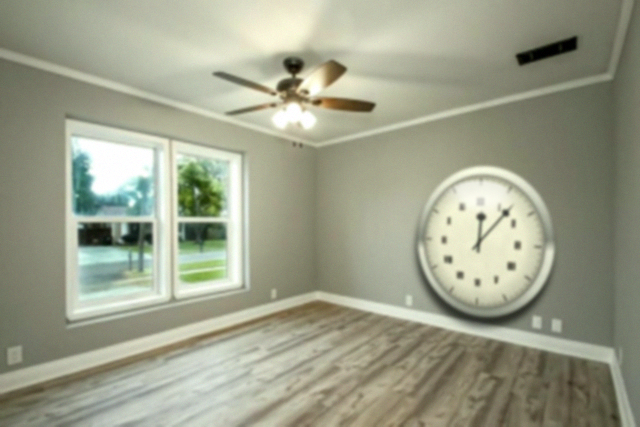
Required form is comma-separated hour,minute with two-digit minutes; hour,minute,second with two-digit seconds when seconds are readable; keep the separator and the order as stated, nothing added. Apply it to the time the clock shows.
12,07
